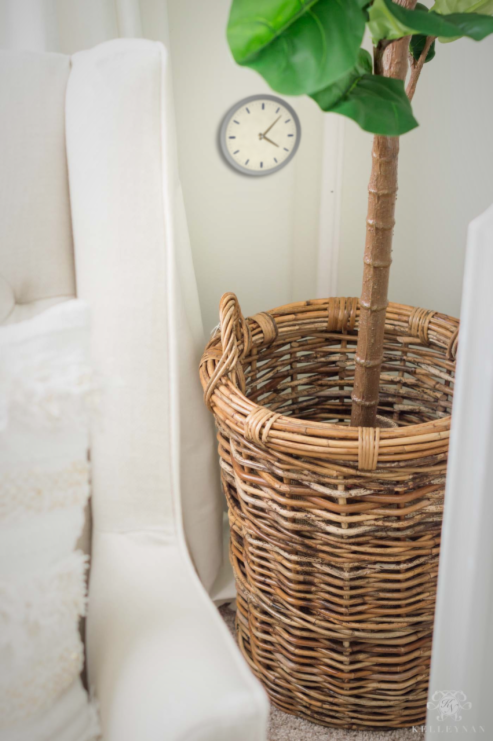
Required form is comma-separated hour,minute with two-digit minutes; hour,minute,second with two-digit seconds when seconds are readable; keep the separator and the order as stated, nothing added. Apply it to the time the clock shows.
4,07
